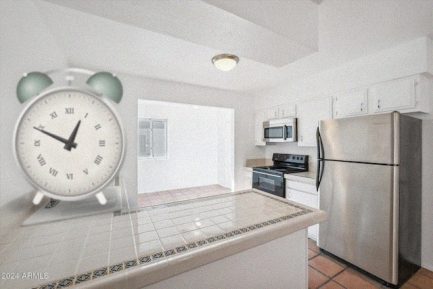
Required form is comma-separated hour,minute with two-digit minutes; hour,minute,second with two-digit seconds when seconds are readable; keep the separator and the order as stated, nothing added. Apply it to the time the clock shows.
12,49
